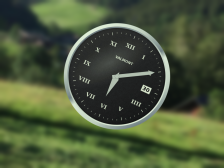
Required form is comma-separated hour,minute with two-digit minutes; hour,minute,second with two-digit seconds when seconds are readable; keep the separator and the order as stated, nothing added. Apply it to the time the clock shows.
6,10
